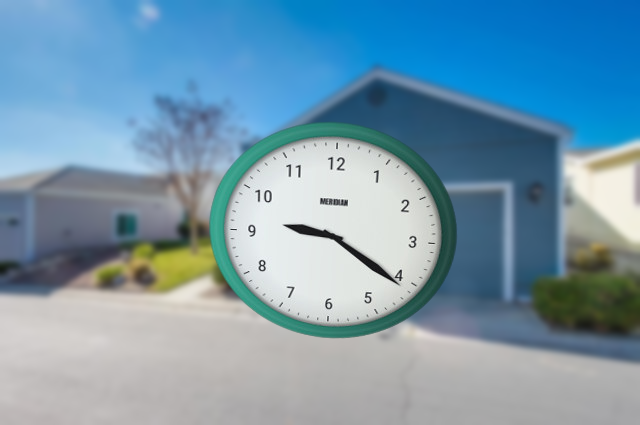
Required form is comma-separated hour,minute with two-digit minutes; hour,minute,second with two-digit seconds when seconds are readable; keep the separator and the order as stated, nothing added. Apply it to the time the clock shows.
9,21
